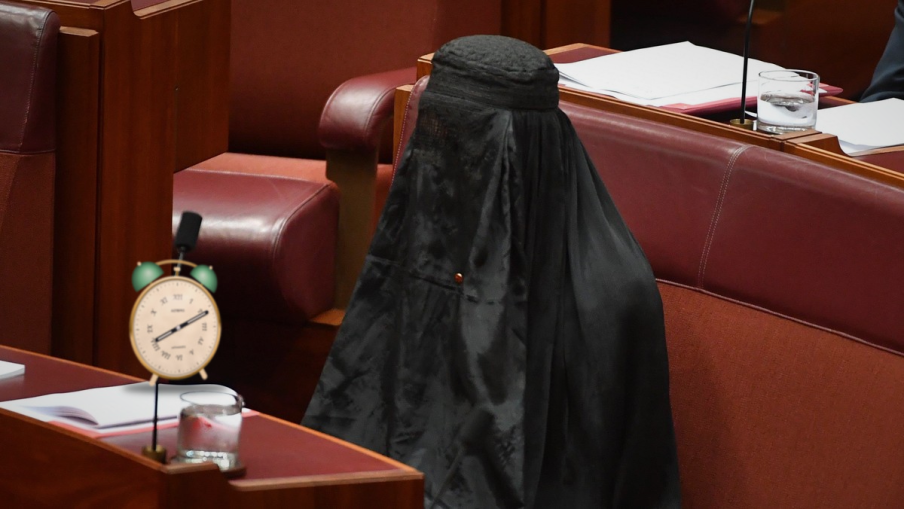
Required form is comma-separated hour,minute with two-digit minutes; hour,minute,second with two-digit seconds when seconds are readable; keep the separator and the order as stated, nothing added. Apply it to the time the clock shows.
8,11
